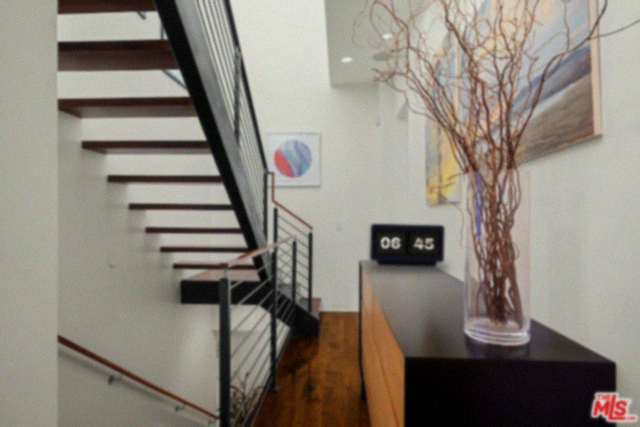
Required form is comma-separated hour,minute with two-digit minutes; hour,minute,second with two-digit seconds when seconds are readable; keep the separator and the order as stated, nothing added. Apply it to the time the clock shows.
6,45
